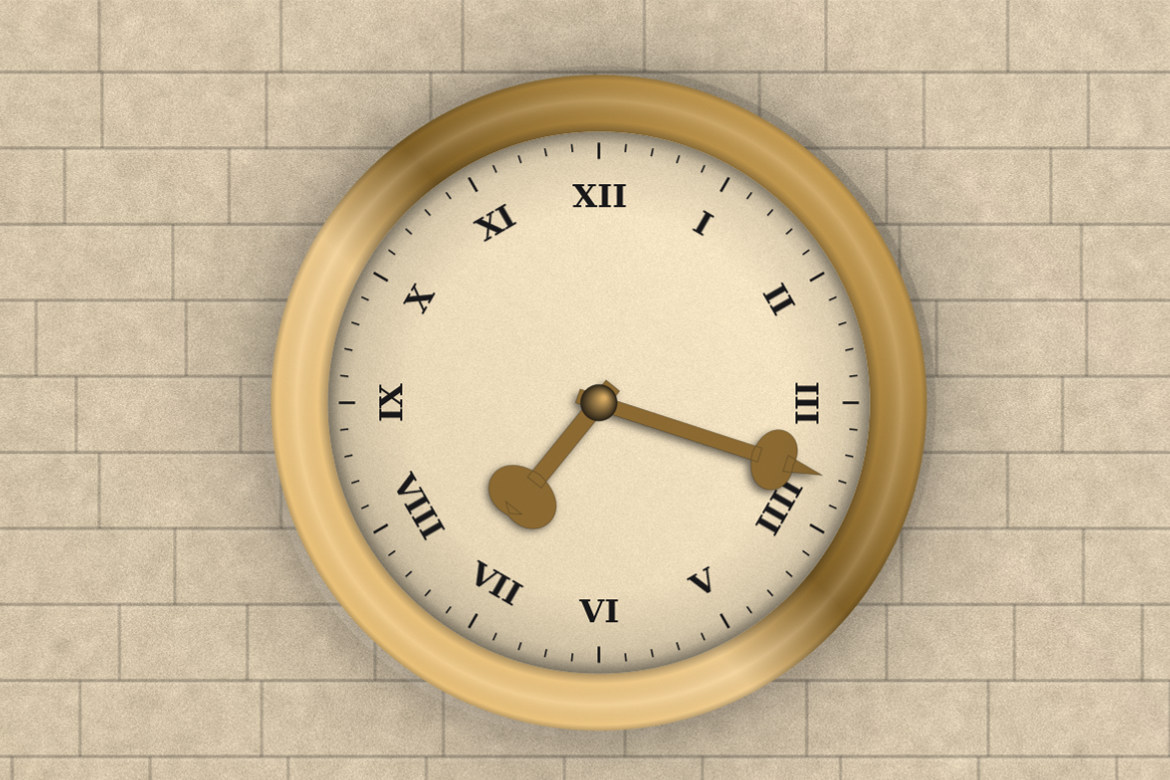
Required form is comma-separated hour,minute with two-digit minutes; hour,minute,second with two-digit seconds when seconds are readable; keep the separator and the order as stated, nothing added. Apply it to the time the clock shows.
7,18
